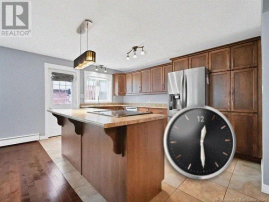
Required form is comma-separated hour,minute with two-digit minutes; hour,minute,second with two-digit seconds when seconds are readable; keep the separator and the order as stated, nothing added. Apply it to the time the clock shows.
12,30
